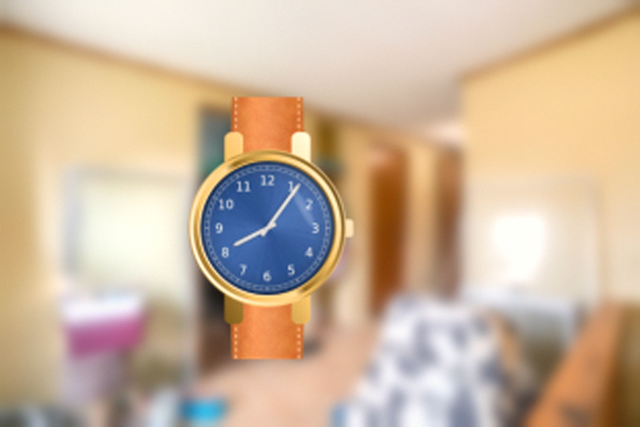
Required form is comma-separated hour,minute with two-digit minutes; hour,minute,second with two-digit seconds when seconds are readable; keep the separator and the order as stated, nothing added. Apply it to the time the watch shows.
8,06
